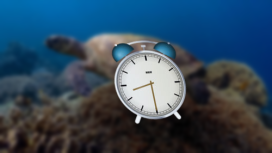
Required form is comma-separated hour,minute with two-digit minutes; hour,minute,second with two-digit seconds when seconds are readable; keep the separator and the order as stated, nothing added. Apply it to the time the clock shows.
8,30
